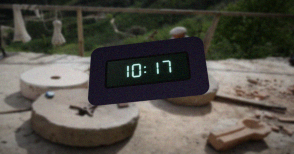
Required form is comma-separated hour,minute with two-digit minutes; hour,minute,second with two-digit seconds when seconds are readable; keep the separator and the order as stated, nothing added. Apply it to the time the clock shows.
10,17
